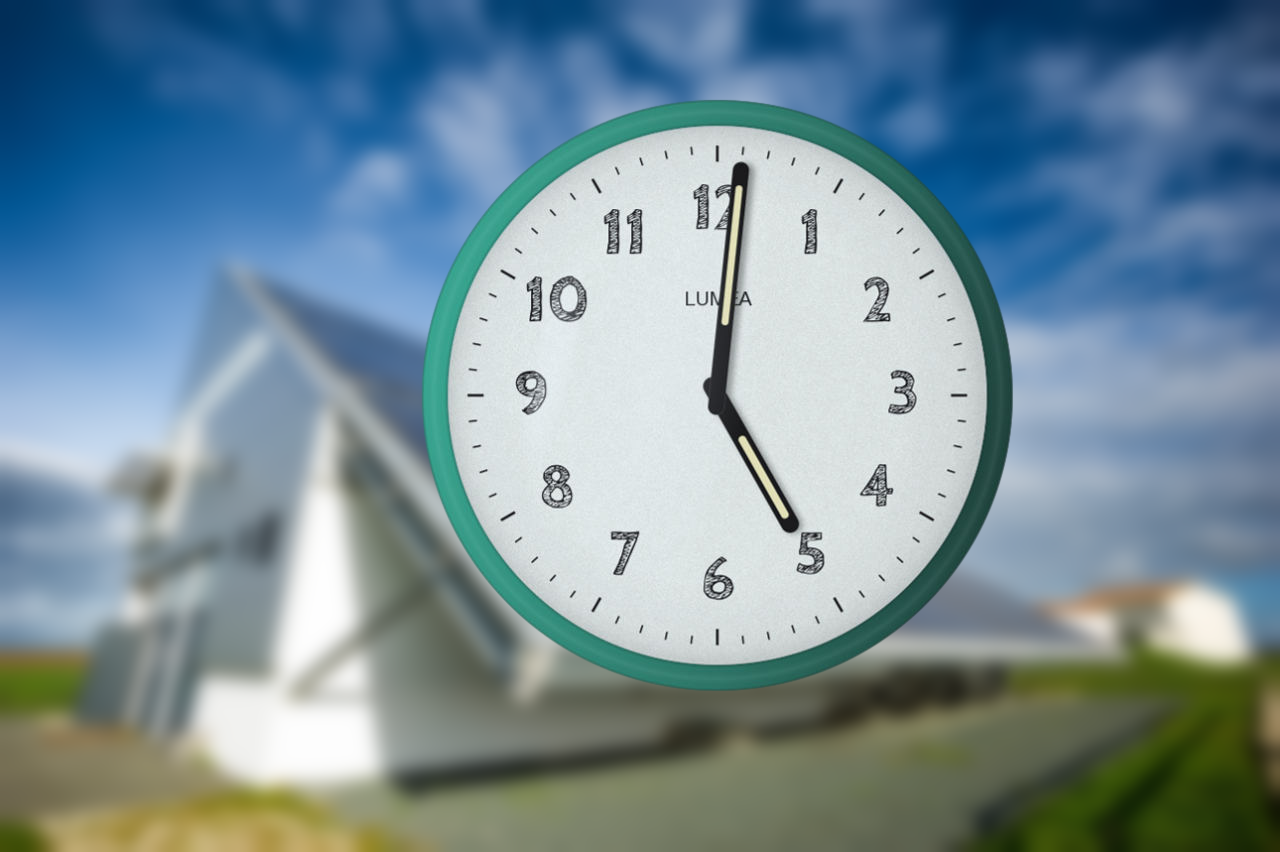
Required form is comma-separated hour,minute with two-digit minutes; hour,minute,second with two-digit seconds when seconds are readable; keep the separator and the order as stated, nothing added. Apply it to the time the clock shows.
5,01
